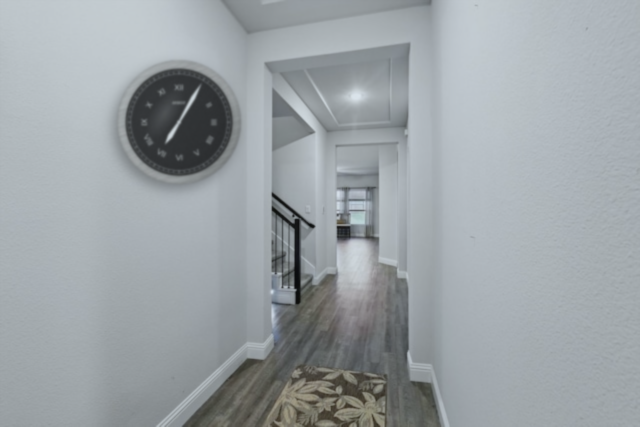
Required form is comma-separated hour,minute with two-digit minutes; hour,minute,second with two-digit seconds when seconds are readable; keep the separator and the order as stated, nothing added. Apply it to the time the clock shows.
7,05
